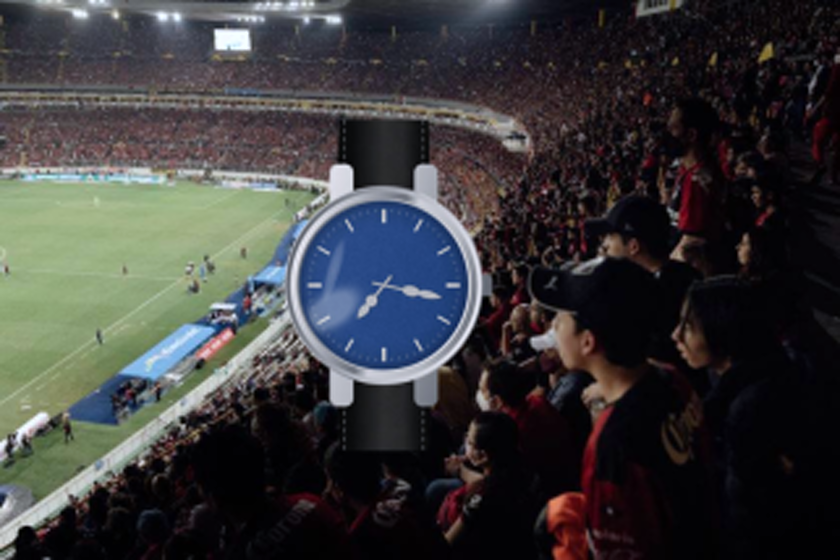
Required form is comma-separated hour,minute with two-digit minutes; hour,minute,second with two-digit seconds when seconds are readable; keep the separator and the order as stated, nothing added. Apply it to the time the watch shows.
7,17
